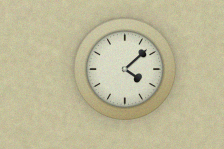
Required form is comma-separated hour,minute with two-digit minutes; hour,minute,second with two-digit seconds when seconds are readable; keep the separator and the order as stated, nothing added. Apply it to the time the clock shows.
4,08
